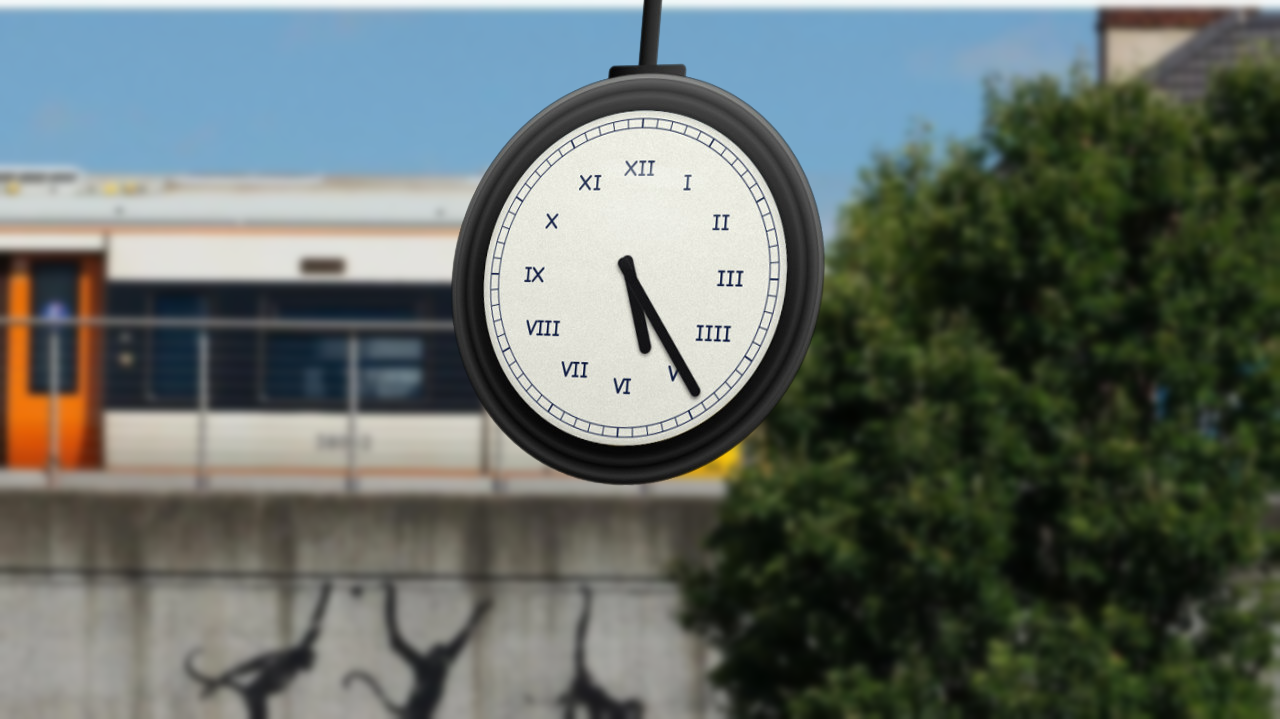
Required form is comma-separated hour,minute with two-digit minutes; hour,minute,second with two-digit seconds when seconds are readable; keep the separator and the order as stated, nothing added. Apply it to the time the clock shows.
5,24
